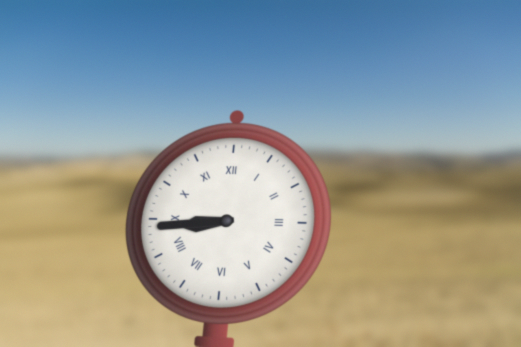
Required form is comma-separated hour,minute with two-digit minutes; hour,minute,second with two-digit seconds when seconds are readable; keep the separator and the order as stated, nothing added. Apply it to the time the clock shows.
8,44
